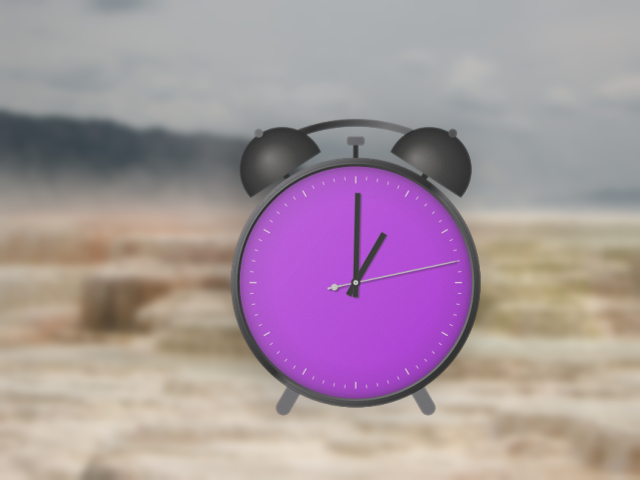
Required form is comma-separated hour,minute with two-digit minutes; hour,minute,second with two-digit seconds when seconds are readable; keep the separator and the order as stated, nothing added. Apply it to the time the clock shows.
1,00,13
